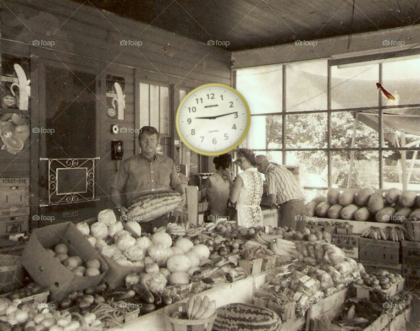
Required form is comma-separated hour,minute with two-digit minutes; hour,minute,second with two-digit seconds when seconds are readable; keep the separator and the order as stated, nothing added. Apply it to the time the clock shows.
9,14
